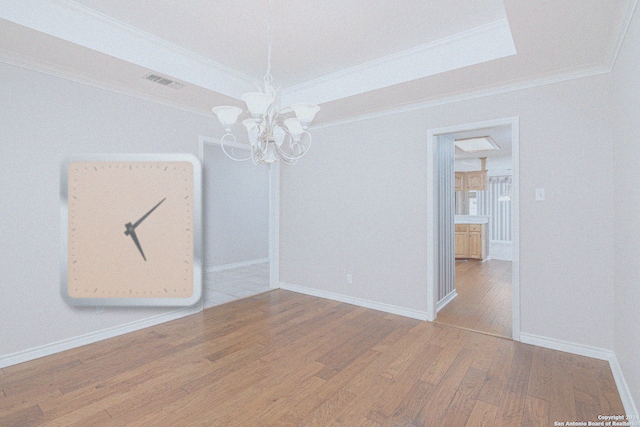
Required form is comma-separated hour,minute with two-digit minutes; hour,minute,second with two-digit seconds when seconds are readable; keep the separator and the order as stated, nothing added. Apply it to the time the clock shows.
5,08
